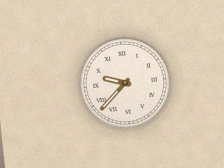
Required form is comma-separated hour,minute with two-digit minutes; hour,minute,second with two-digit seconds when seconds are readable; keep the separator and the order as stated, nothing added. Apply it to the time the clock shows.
9,38
